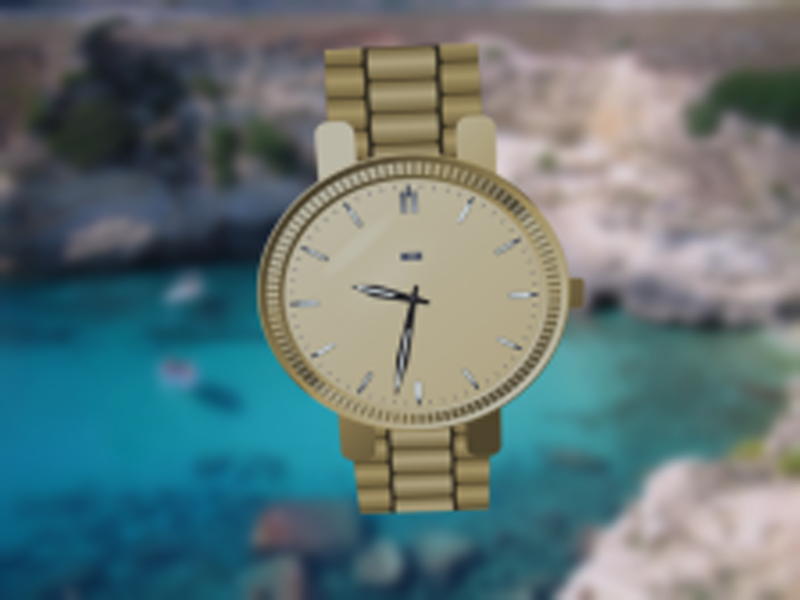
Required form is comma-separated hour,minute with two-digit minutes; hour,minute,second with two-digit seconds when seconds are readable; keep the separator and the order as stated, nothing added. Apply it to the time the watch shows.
9,32
